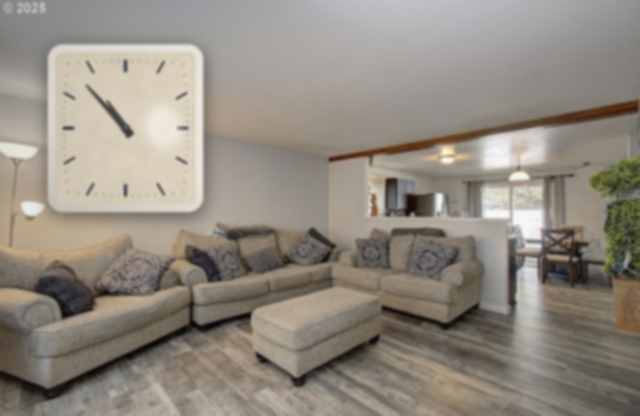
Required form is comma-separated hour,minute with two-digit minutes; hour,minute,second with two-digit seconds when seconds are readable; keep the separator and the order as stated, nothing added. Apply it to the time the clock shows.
10,53
